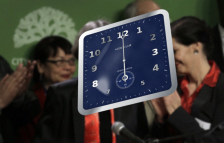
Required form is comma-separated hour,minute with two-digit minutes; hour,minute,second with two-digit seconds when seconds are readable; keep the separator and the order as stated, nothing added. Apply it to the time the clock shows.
6,00
